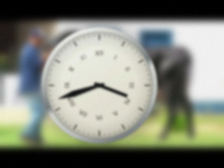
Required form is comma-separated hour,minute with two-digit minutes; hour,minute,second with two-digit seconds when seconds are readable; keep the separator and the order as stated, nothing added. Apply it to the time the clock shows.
3,42
